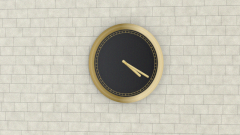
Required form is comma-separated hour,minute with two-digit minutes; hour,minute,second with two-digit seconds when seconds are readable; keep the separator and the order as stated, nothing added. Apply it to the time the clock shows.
4,20
